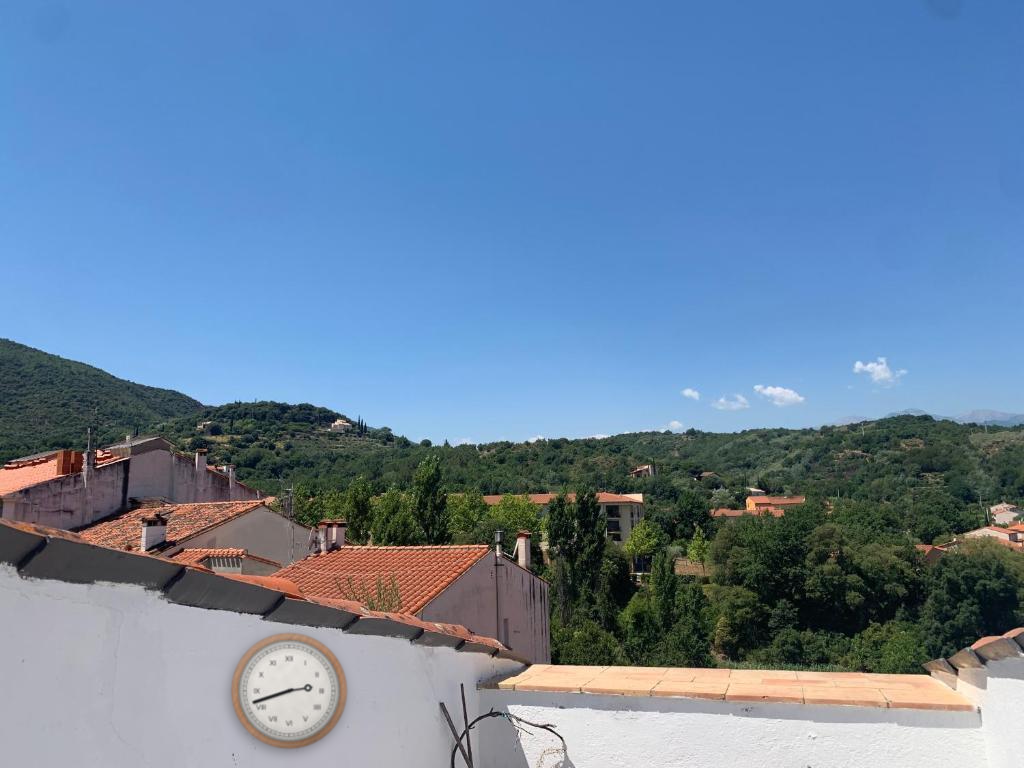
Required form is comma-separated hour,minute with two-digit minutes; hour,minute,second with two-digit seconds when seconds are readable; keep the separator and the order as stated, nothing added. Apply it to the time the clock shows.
2,42
